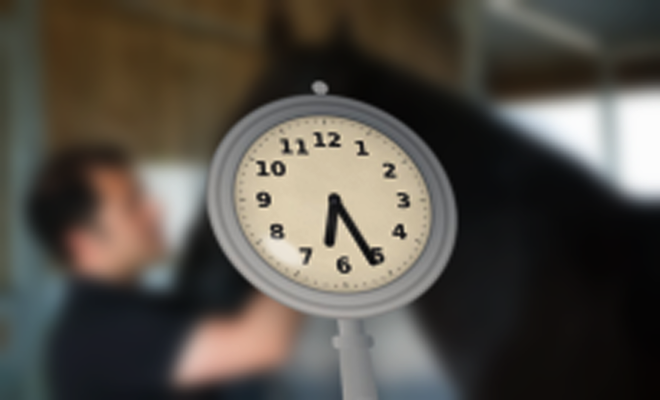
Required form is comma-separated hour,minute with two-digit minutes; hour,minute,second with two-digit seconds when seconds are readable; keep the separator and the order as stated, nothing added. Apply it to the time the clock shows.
6,26
